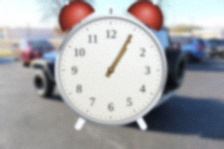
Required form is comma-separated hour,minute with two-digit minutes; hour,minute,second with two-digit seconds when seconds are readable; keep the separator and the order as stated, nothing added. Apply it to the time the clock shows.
1,05
